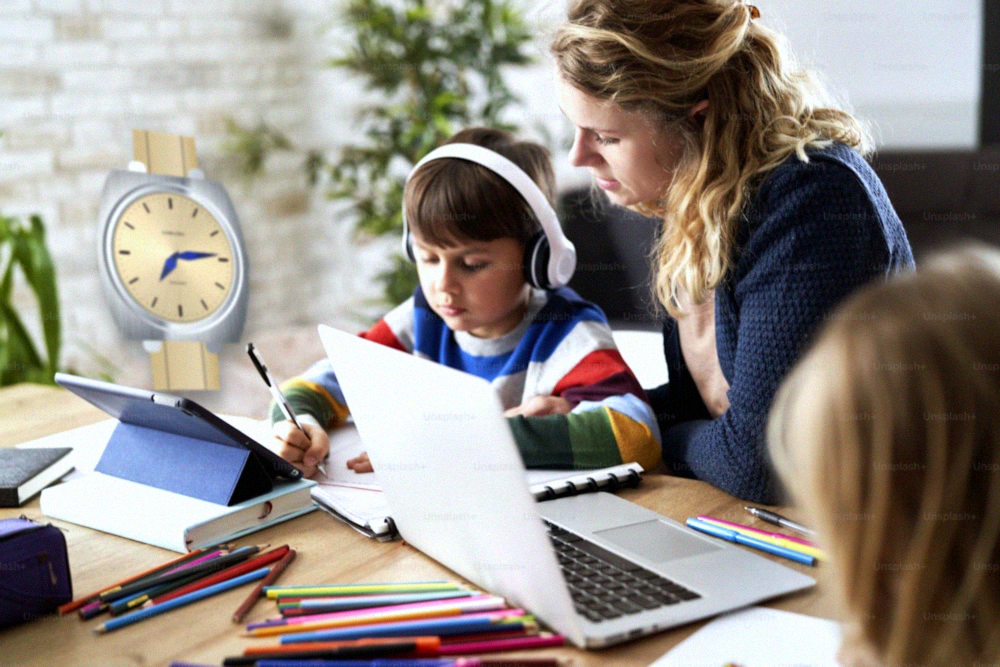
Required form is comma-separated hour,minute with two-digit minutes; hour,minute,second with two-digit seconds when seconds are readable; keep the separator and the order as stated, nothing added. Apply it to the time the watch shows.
7,14
